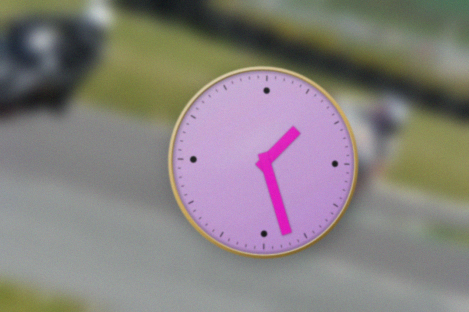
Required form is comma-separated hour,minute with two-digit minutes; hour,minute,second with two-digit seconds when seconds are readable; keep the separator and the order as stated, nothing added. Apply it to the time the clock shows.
1,27
